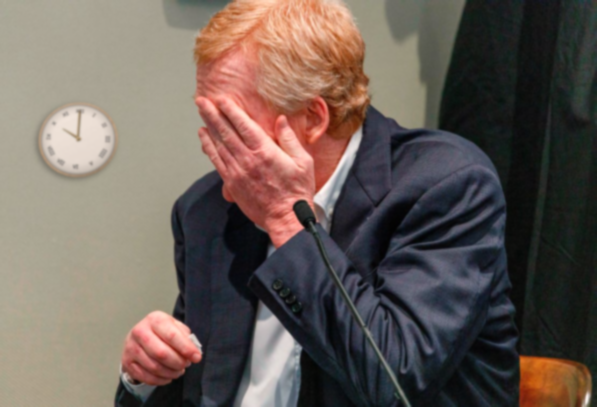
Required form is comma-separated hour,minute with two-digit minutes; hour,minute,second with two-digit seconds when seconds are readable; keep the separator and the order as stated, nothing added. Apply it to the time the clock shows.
10,00
